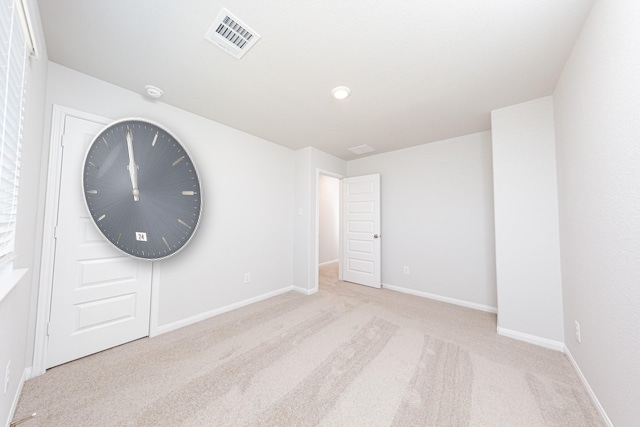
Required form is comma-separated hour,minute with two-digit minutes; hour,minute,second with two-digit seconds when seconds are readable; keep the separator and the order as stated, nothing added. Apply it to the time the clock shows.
12,00
